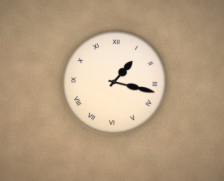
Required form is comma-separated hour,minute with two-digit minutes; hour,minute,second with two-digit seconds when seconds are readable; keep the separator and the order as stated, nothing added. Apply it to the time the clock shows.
1,17
